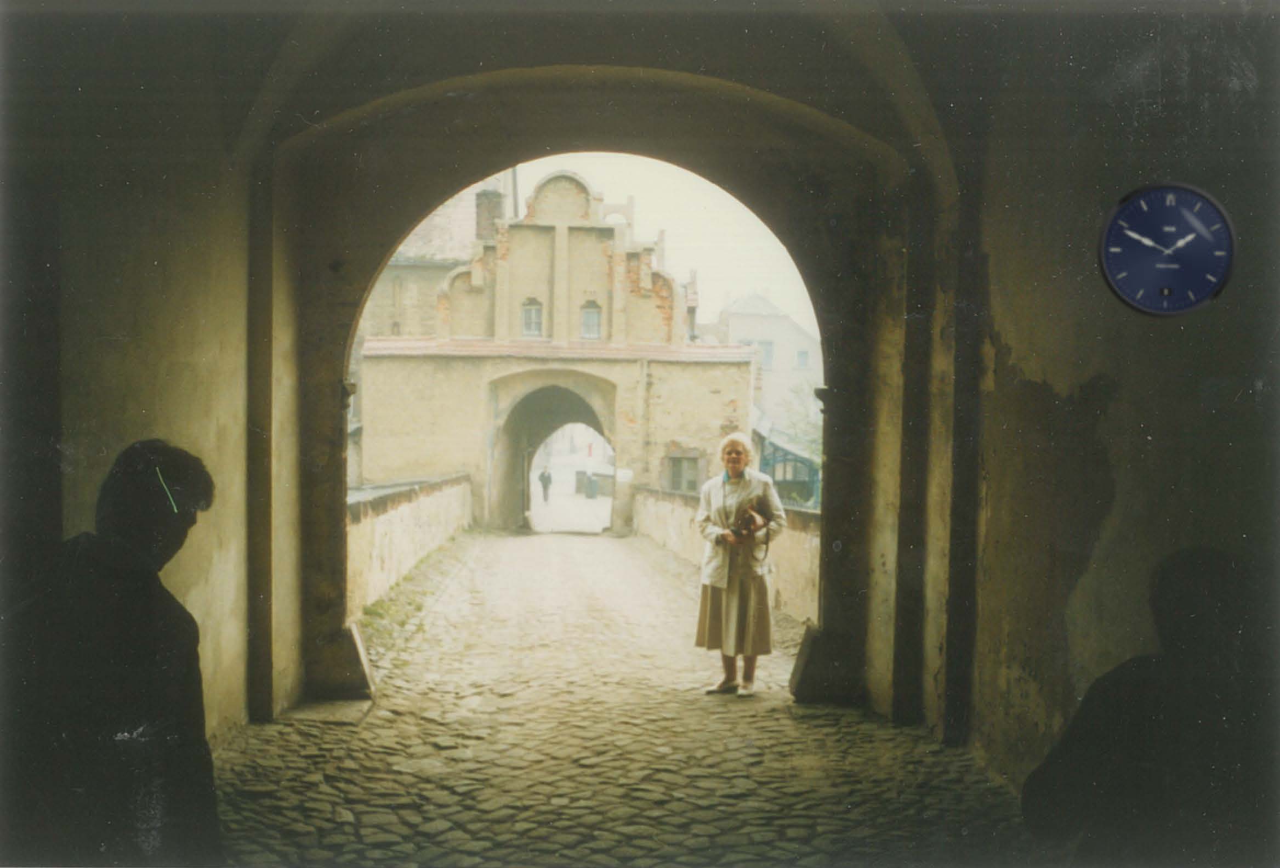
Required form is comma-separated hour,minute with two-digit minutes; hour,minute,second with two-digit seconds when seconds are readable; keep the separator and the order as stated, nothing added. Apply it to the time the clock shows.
1,49
